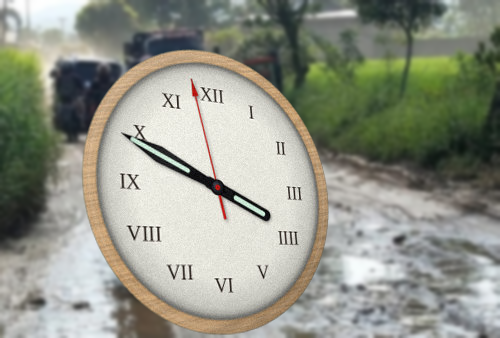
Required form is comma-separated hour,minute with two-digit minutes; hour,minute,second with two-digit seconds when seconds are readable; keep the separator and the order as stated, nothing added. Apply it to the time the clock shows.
3,48,58
